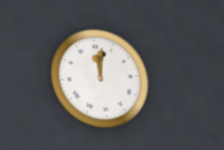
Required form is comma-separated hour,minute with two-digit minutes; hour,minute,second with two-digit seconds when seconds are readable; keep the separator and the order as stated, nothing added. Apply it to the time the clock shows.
12,02
